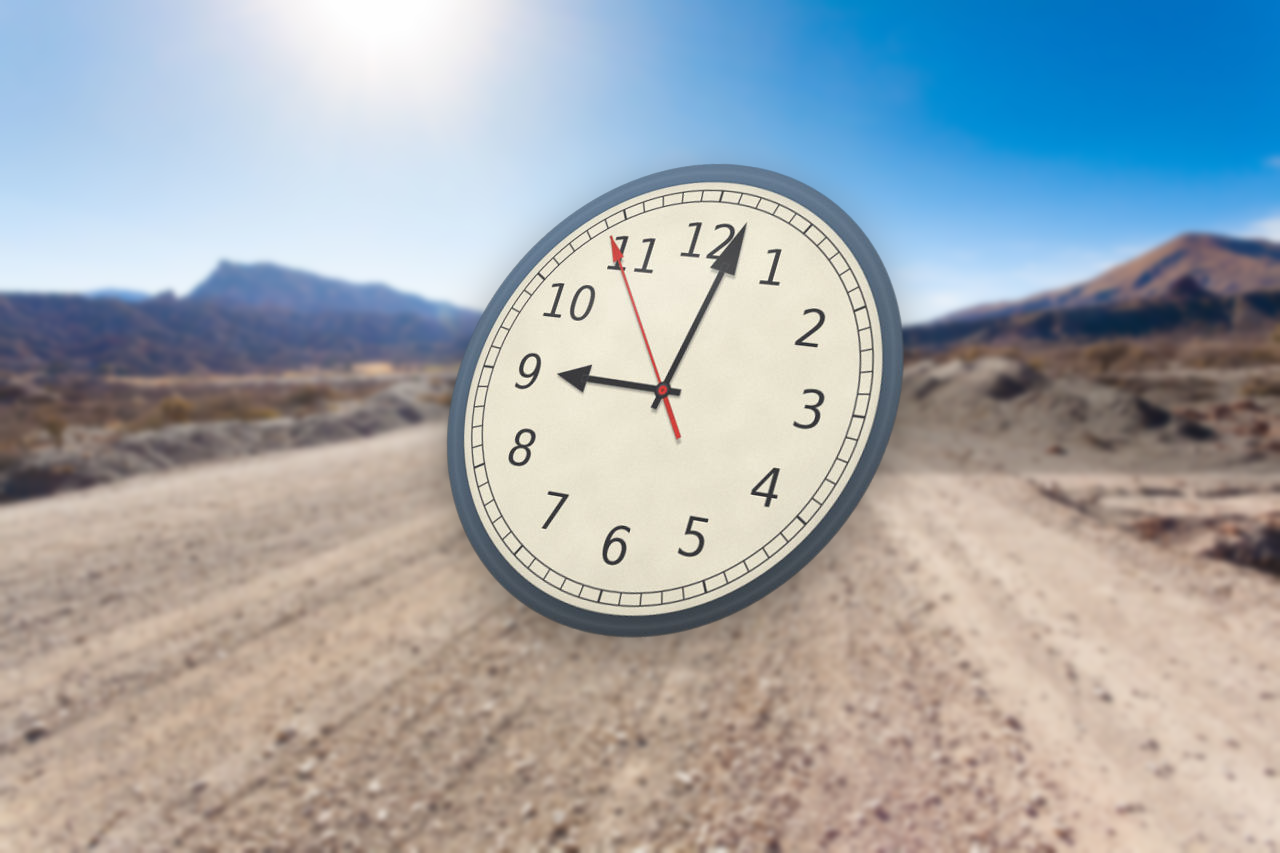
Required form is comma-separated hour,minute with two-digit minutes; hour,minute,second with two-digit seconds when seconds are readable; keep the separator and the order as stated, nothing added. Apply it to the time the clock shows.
9,01,54
